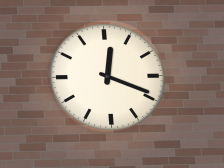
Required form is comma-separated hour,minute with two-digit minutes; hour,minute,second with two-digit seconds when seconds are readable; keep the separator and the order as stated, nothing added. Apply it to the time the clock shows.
12,19
